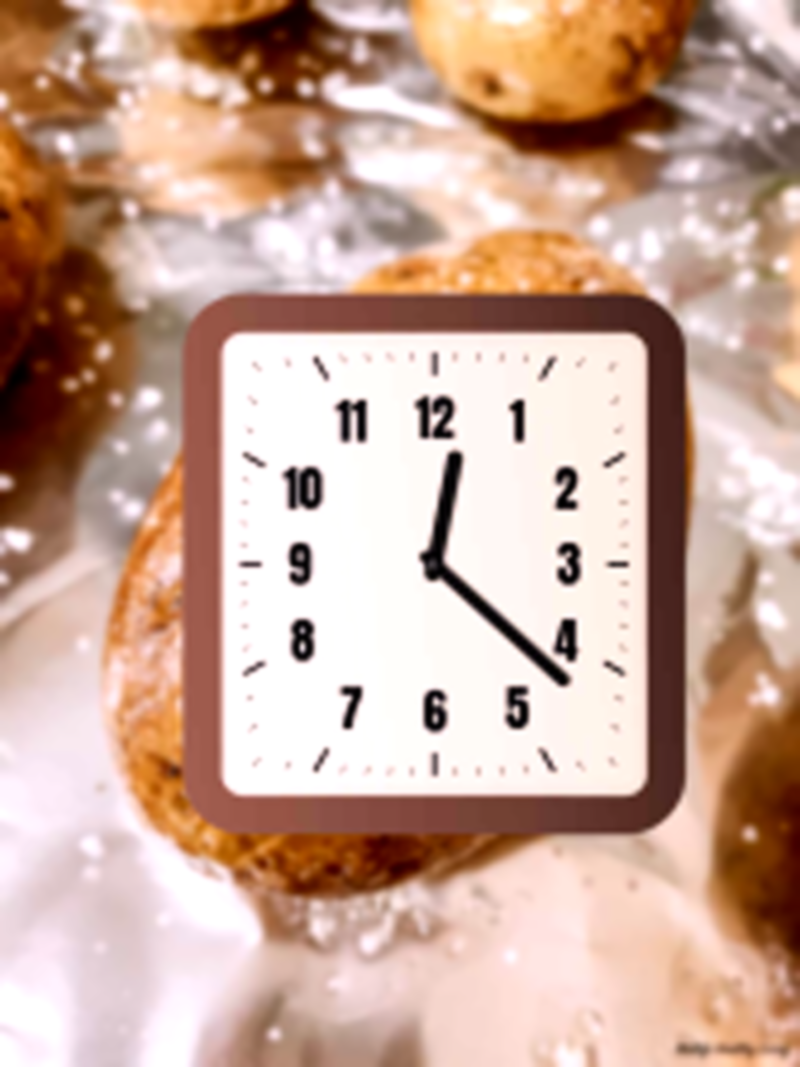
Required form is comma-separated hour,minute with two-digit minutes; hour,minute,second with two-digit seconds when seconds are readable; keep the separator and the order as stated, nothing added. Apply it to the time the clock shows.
12,22
